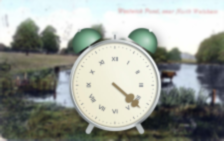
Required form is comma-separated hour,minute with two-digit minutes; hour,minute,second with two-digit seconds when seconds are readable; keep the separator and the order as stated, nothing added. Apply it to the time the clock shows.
4,22
